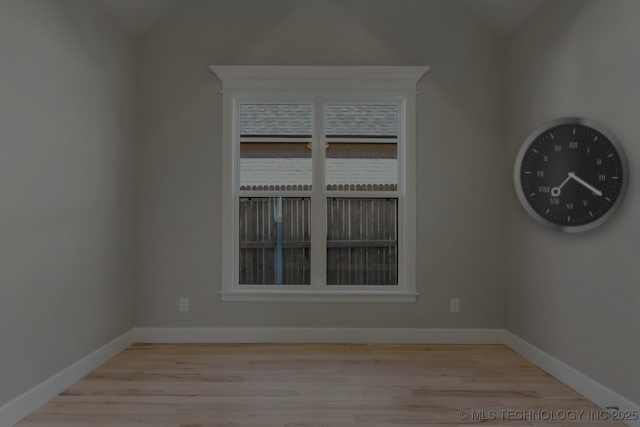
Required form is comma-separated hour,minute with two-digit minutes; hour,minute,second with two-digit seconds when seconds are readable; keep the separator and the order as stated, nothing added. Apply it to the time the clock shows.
7,20
